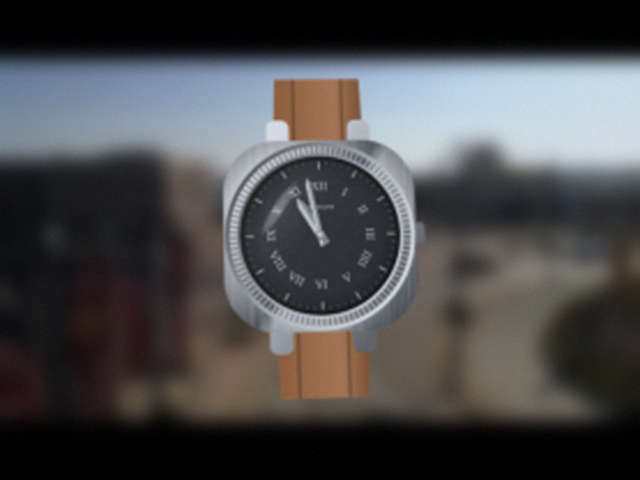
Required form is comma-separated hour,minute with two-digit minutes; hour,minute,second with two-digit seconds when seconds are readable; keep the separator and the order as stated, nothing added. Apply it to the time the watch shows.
10,58
